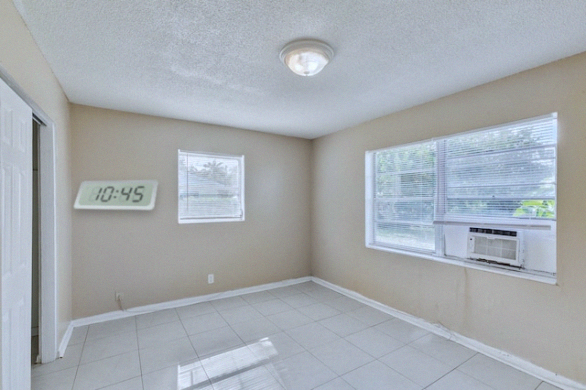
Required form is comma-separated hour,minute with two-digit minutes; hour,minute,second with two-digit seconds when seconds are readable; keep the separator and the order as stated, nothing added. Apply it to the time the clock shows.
10,45
